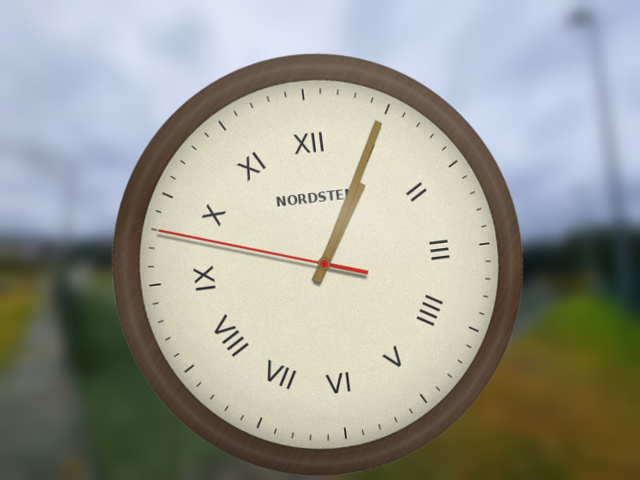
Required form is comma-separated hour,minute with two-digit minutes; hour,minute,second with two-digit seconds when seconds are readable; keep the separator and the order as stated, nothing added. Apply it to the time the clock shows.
1,04,48
